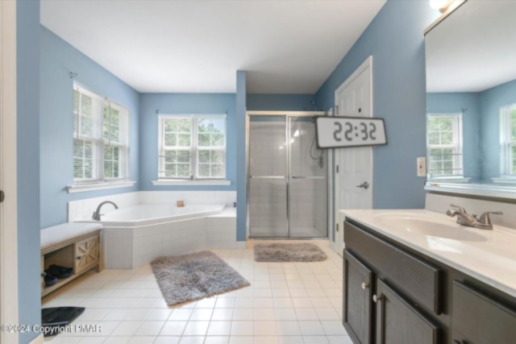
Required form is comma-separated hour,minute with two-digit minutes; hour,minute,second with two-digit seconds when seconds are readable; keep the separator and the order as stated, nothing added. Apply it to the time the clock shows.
22,32
